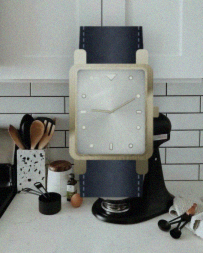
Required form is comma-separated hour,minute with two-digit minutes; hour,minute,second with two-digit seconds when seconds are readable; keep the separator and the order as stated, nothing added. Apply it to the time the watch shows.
9,10
